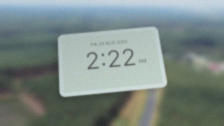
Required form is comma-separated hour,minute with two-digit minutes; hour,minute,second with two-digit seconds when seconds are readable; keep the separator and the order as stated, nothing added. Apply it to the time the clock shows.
2,22
